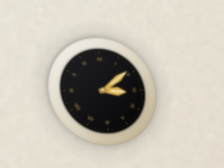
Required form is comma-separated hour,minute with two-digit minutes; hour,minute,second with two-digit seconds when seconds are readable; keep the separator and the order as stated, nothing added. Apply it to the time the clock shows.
3,09
